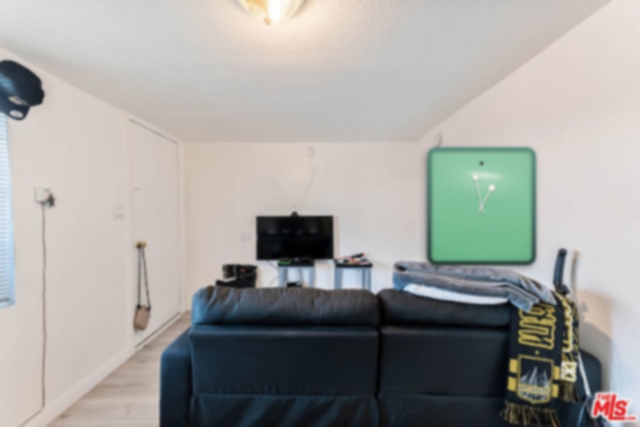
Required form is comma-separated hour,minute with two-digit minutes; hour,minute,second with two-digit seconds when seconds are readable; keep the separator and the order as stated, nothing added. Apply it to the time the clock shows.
12,58
